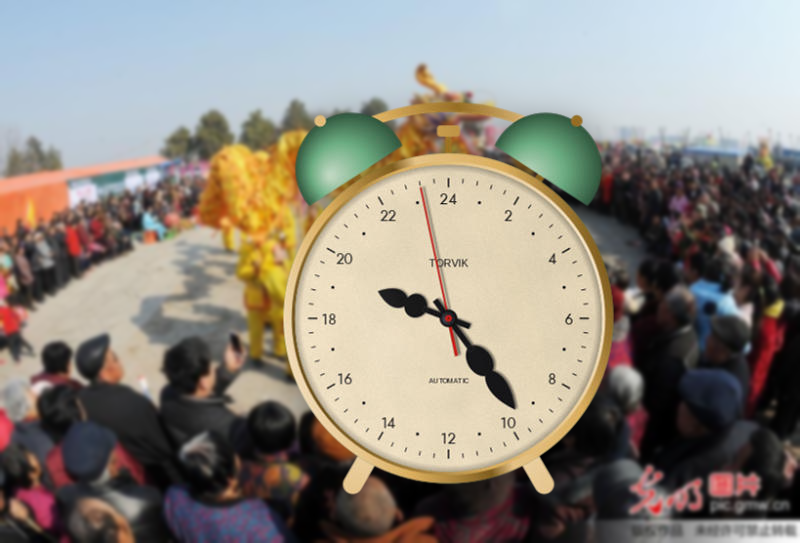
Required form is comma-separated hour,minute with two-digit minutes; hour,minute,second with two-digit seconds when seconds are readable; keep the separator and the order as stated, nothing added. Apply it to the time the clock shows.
19,23,58
